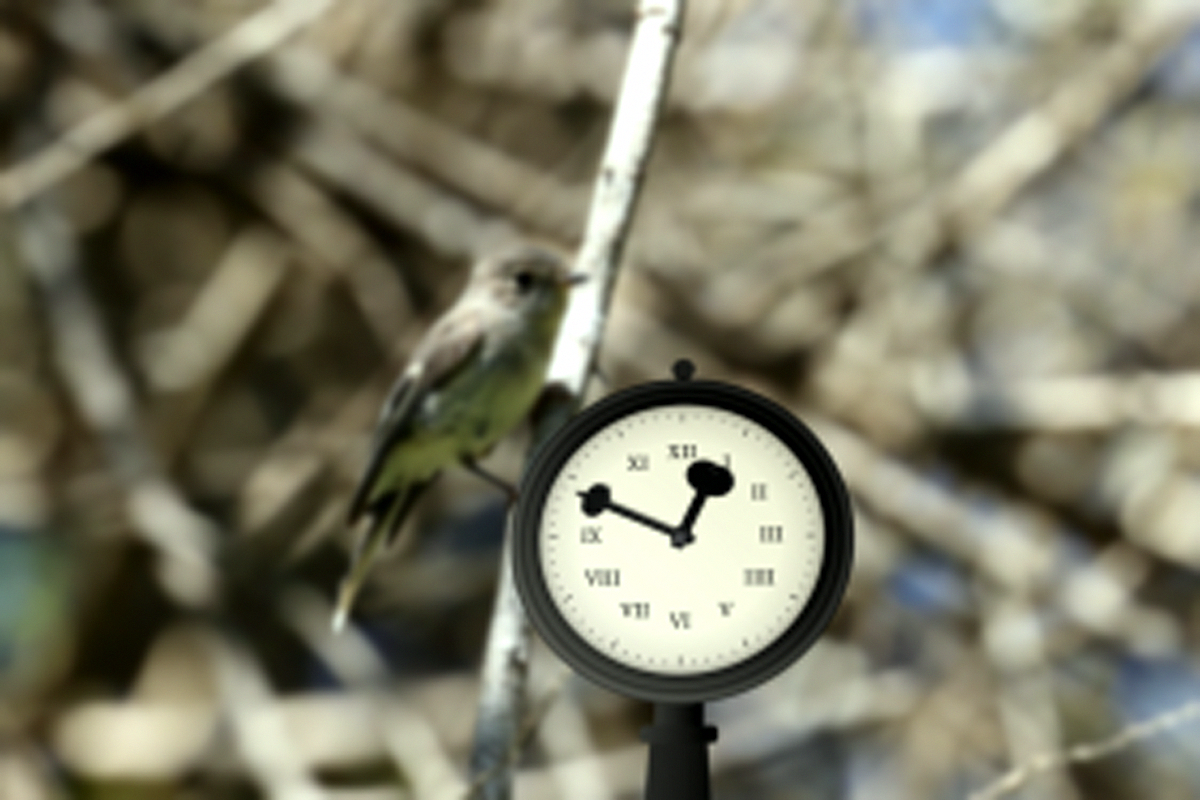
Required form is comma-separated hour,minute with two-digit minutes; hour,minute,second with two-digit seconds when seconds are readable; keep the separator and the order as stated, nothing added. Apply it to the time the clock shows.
12,49
